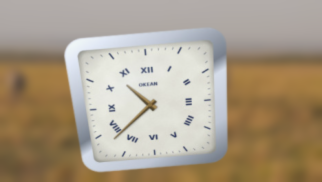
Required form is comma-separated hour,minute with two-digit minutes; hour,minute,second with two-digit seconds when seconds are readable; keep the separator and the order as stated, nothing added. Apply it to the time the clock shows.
10,38
